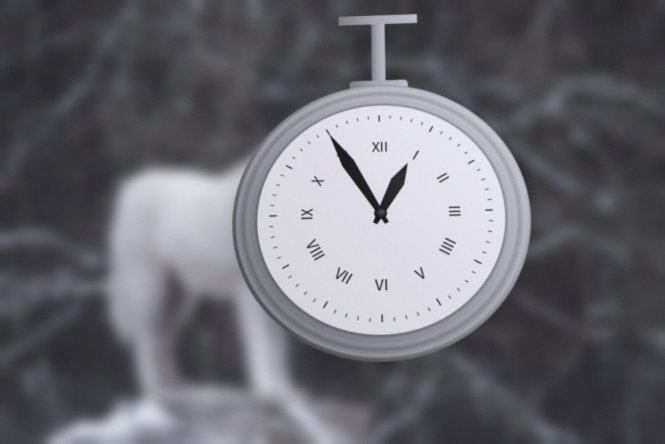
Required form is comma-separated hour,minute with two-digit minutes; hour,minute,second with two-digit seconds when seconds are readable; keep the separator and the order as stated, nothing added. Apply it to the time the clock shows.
12,55
